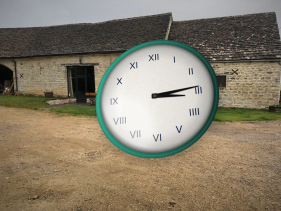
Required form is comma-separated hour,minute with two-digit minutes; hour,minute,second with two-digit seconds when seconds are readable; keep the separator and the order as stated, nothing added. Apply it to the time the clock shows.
3,14
